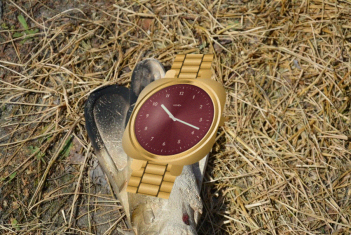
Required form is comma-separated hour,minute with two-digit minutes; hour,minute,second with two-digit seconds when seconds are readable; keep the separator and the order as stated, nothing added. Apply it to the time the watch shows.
10,18
